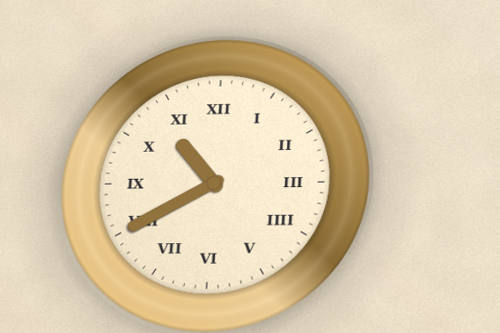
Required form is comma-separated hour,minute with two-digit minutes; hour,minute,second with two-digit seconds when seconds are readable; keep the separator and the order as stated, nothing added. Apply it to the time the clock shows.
10,40
